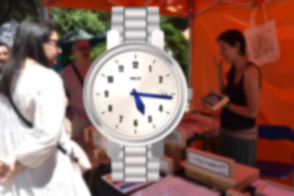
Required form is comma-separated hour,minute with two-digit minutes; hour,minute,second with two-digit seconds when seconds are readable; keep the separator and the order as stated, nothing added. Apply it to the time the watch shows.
5,16
